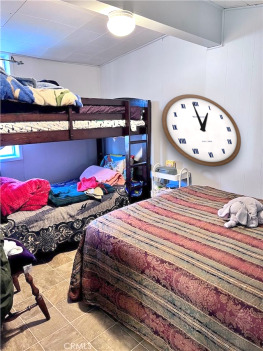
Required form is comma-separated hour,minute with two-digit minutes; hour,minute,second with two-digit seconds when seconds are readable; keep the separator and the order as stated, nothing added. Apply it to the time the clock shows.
12,59
